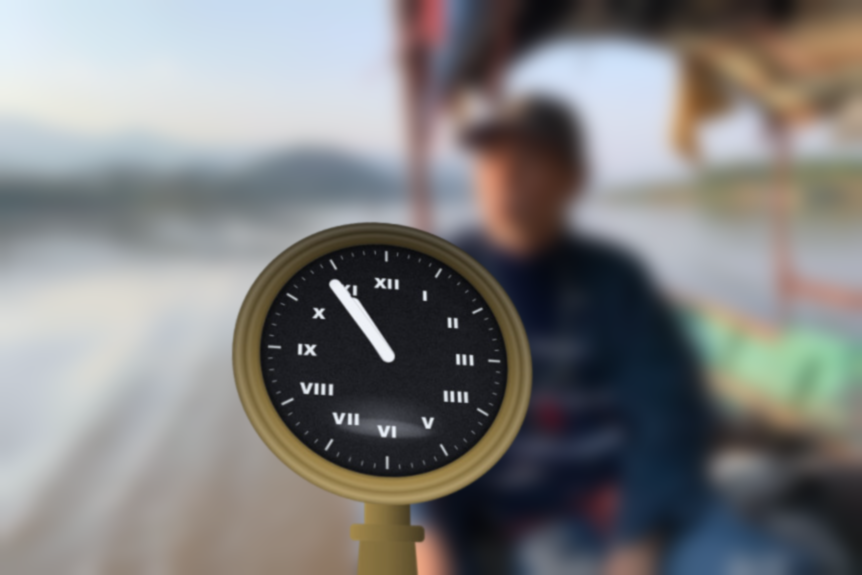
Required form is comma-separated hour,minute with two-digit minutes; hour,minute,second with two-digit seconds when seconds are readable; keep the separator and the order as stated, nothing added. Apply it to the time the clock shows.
10,54
